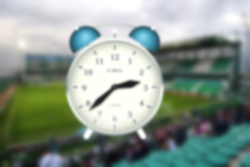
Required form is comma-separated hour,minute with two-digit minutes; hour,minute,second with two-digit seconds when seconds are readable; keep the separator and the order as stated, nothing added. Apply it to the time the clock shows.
2,38
